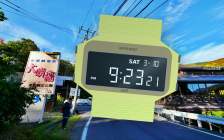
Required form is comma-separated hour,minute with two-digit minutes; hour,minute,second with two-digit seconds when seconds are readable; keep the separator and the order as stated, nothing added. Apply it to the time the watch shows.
9,23,21
